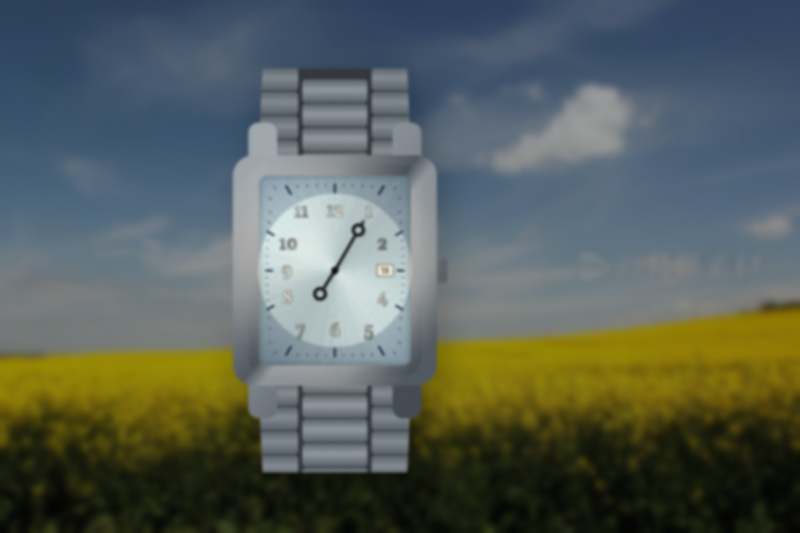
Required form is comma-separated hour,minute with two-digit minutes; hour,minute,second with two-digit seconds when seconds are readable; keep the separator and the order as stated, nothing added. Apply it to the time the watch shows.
7,05
